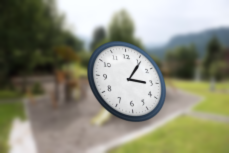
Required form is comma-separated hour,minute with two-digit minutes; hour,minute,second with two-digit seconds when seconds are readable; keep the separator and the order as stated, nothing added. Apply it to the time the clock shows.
3,06
